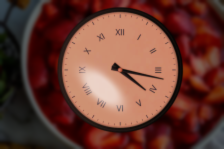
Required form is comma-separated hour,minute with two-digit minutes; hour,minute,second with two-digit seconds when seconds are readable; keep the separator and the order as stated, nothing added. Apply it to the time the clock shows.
4,17
